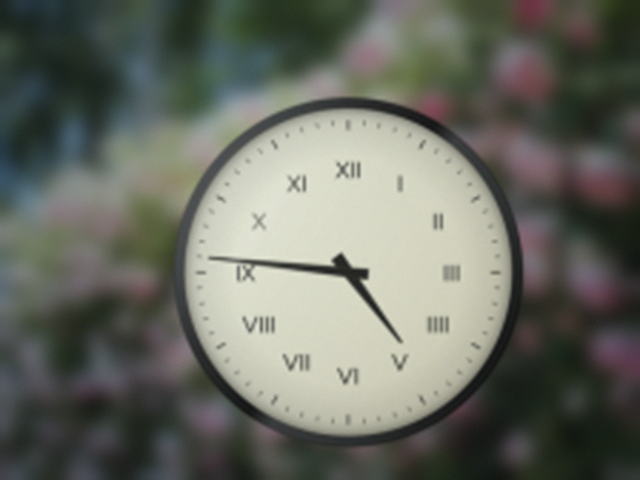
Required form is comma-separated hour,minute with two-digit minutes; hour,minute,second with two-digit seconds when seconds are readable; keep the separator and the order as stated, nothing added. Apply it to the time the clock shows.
4,46
